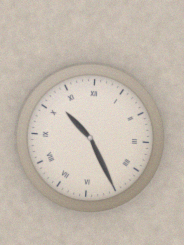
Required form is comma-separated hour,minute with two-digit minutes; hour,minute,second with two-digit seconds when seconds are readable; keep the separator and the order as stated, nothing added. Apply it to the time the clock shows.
10,25
